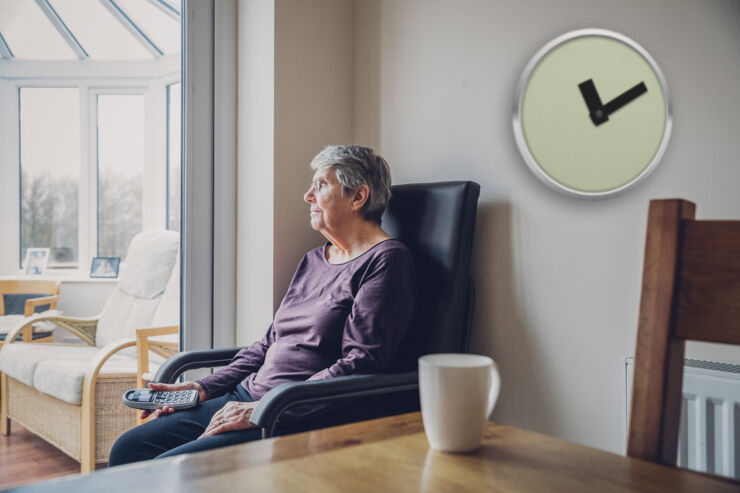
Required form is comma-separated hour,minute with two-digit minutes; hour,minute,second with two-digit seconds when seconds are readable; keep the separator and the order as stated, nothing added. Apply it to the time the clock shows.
11,10
